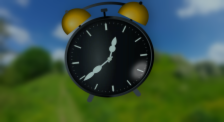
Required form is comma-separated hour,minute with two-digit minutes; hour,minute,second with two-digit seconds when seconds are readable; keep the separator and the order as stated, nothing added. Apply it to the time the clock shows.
12,39
